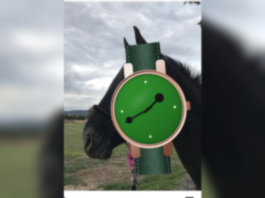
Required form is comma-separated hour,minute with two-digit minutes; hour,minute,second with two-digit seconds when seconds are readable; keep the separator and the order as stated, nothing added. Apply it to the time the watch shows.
1,41
